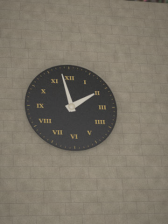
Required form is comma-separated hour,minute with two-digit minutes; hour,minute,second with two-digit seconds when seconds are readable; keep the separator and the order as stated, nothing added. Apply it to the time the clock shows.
1,58
